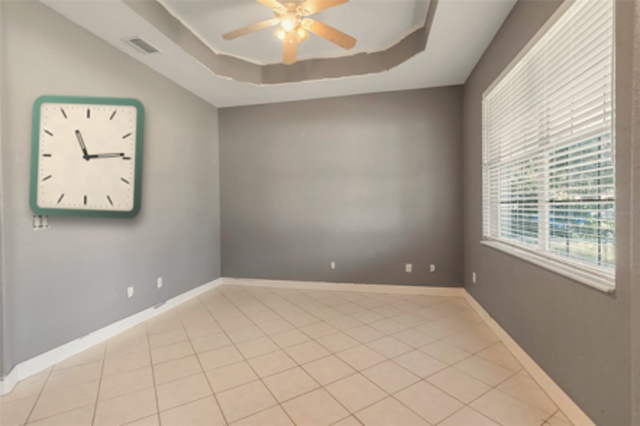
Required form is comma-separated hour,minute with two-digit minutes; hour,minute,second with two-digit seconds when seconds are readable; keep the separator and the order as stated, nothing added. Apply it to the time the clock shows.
11,14
